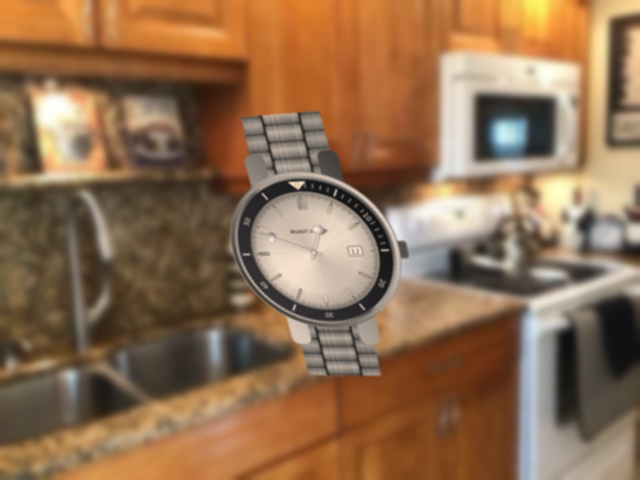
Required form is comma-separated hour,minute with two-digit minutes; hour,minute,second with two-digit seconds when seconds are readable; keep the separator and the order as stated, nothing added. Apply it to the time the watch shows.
12,49
